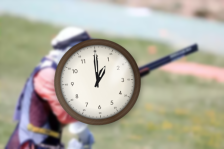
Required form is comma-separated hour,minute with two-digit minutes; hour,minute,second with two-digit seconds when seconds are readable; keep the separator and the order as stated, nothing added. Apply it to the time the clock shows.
1,00
